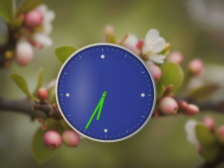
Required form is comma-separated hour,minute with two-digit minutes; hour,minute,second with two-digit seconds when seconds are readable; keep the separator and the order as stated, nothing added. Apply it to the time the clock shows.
6,35
